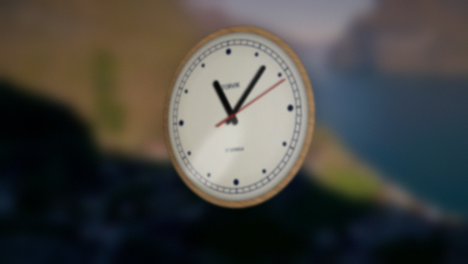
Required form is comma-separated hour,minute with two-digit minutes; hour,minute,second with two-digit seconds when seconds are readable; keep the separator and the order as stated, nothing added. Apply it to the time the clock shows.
11,07,11
